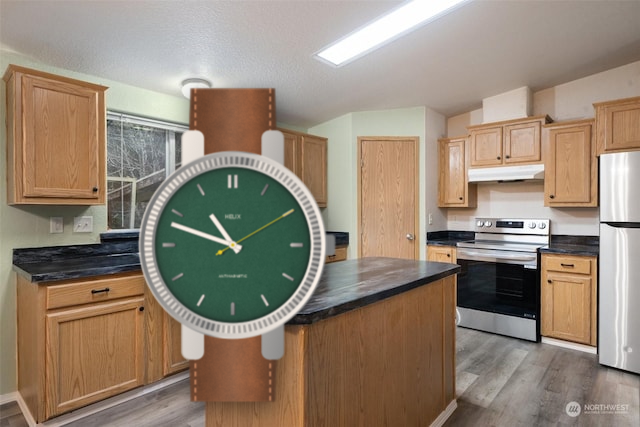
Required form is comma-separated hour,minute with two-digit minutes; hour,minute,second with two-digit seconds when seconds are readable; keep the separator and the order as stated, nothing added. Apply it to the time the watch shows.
10,48,10
